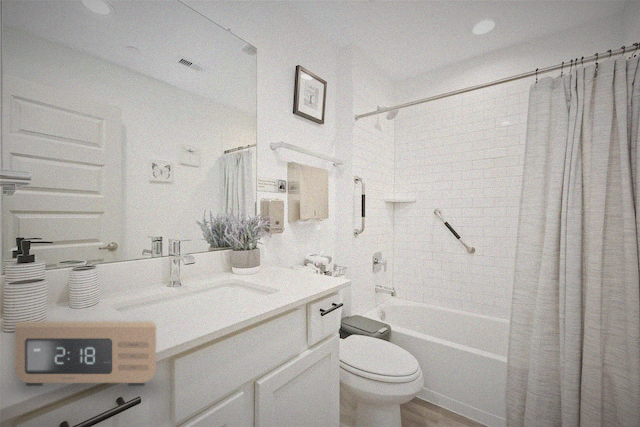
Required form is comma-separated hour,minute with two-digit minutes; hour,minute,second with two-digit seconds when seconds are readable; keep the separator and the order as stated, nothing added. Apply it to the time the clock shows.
2,18
